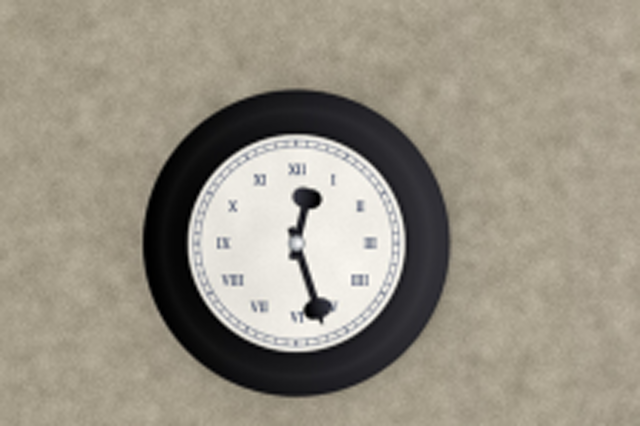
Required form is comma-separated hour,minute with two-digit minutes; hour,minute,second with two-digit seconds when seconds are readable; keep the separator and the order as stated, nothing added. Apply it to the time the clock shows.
12,27
